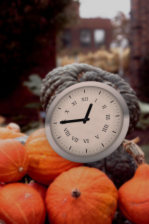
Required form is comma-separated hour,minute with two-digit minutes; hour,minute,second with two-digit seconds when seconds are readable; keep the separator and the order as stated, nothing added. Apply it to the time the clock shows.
12,45
